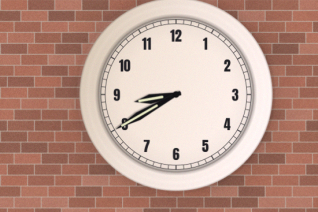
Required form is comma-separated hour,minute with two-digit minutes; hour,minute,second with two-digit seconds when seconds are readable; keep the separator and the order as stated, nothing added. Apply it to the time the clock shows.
8,40
